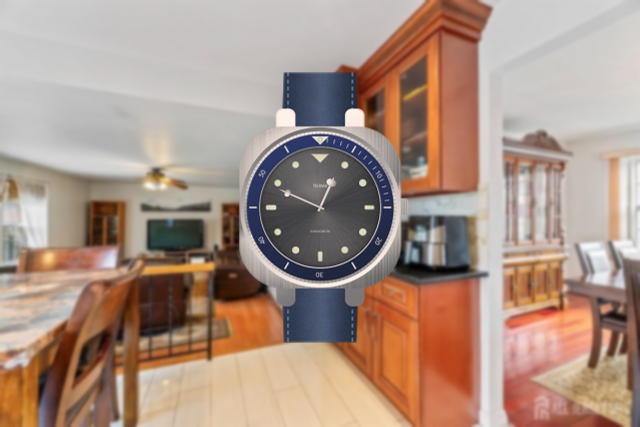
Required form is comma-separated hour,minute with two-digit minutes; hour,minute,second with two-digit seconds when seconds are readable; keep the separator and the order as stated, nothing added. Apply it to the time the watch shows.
12,49
